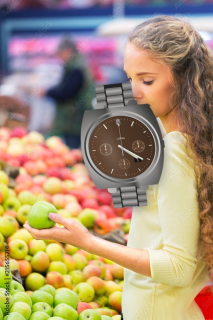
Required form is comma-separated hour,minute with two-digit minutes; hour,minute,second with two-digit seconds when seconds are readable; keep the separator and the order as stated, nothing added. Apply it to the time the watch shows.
4,21
